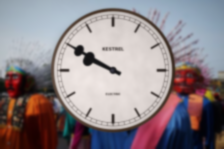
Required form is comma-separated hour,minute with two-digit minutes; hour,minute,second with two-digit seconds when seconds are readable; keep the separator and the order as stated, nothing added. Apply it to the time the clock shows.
9,50
